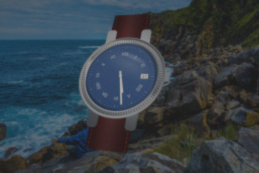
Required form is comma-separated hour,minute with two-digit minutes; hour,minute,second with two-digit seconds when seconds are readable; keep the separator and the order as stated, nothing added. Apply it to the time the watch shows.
5,28
